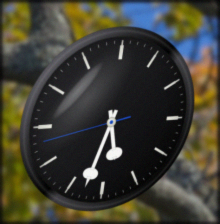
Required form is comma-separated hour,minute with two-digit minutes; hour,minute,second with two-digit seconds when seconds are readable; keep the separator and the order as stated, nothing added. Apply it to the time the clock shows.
5,32,43
